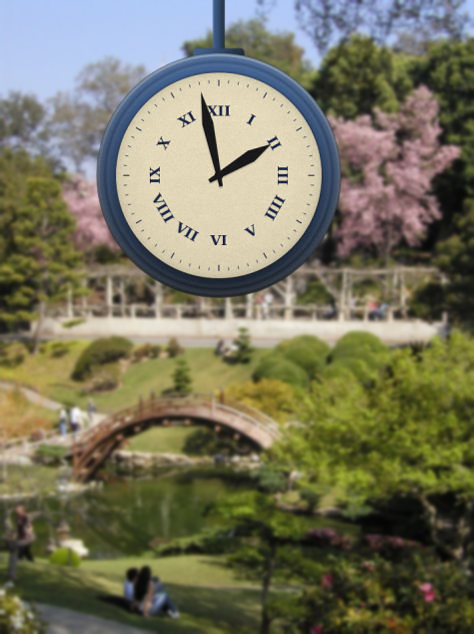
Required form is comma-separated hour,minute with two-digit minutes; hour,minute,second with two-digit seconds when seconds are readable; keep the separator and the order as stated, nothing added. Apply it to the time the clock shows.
1,58
